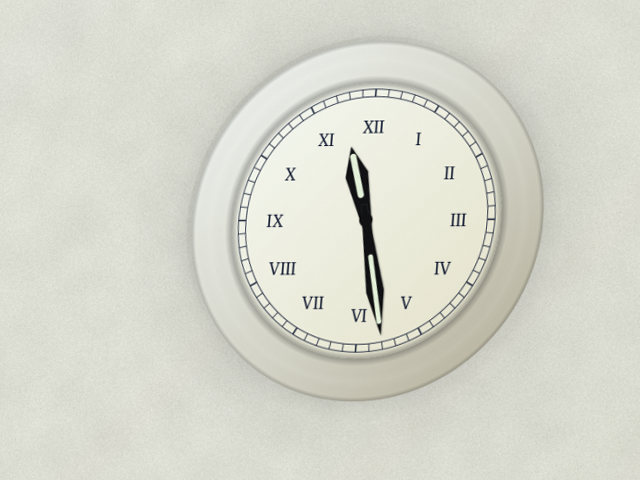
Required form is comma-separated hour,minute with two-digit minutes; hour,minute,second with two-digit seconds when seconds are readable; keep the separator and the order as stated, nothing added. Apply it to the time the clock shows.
11,28
